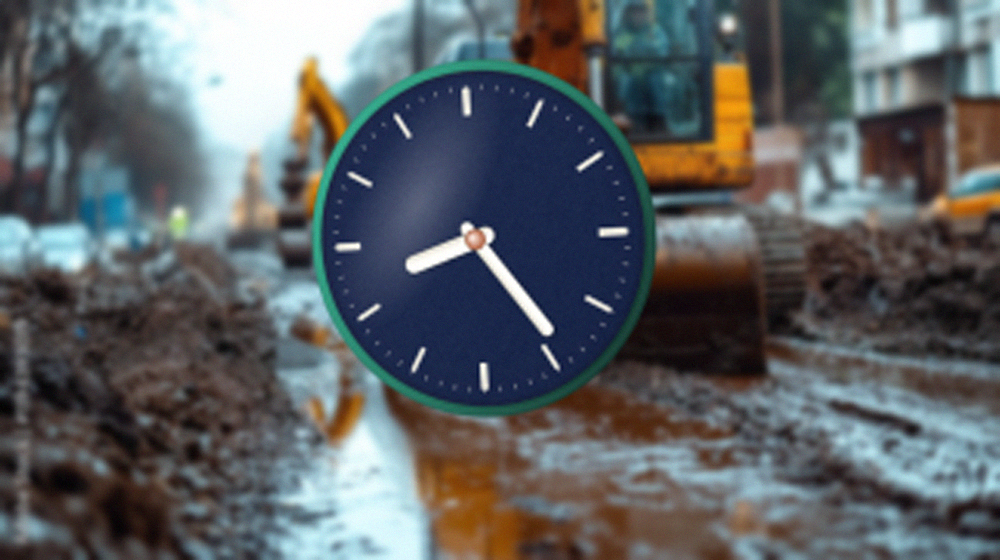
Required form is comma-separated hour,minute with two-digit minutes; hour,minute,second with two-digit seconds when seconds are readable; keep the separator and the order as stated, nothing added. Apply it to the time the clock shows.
8,24
